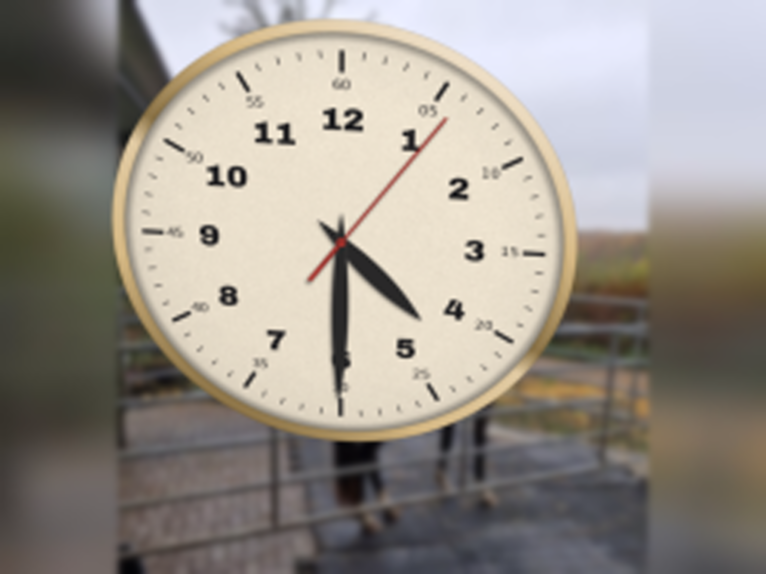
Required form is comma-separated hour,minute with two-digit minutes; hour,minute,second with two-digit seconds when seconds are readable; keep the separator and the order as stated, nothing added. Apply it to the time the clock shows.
4,30,06
